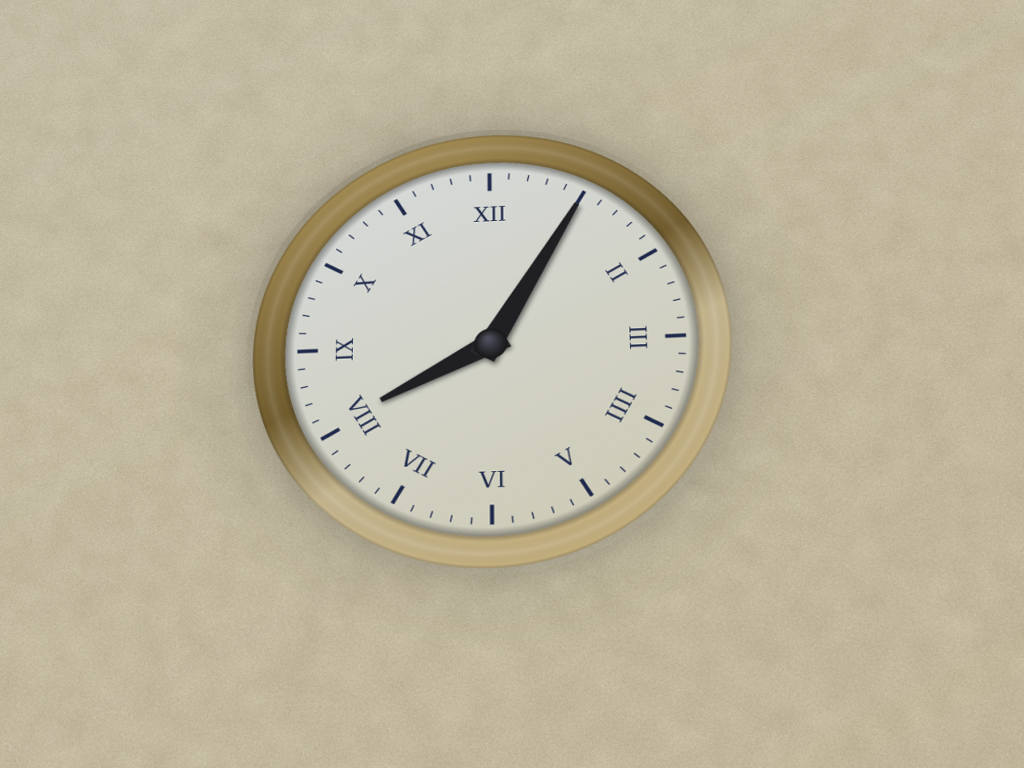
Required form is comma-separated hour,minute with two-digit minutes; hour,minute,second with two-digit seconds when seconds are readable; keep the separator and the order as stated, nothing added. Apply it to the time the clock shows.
8,05
